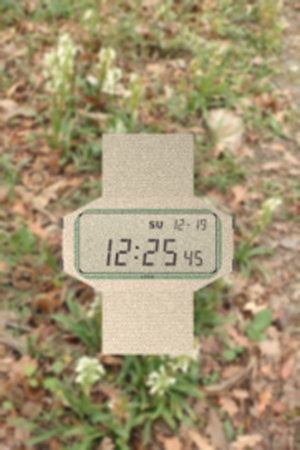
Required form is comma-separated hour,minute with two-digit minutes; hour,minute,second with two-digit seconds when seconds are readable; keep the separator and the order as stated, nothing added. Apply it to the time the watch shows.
12,25,45
